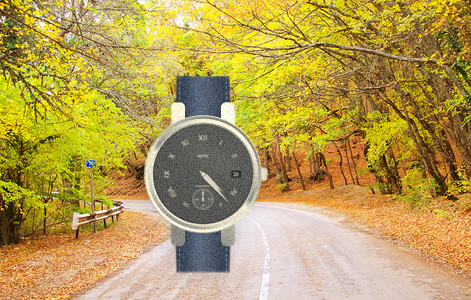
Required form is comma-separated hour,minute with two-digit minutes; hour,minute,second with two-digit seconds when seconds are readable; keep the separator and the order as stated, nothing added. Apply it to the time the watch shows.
4,23
